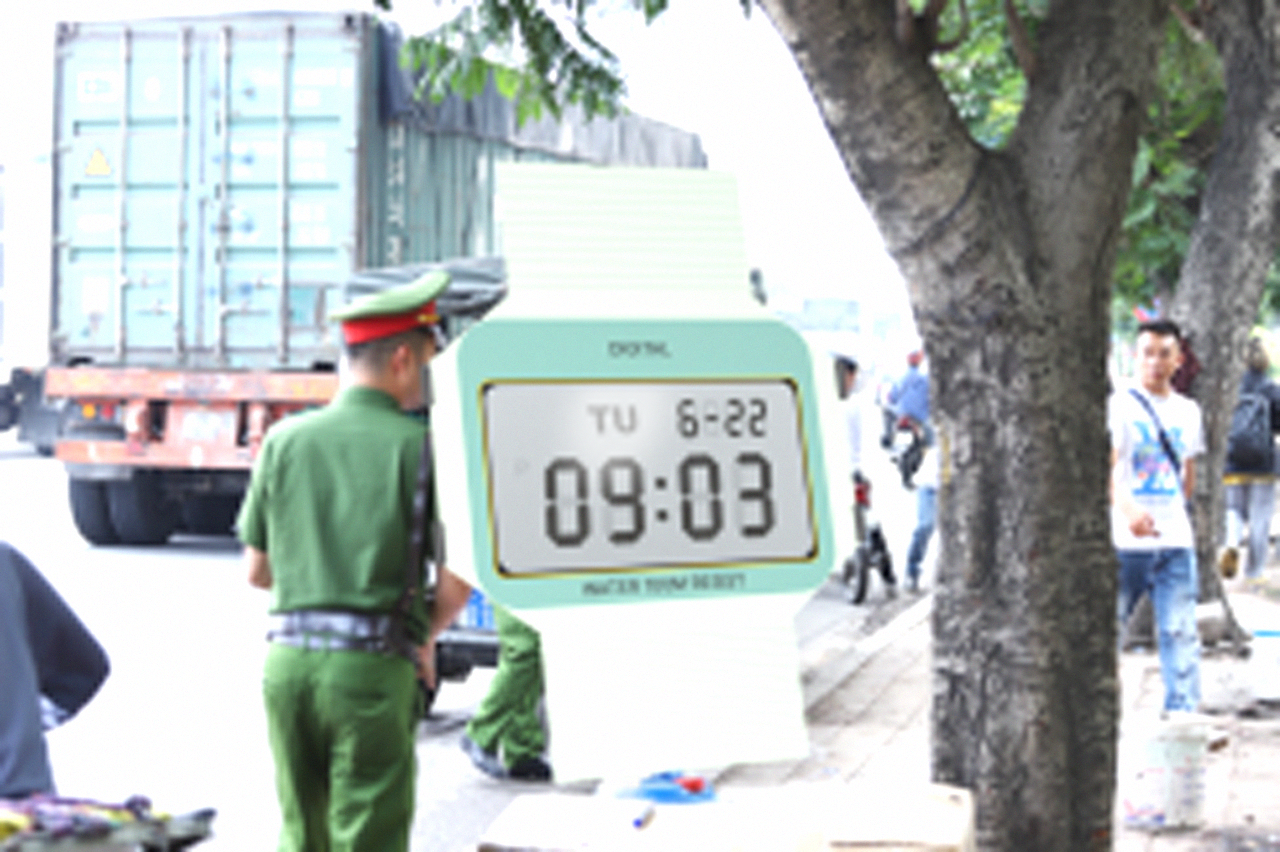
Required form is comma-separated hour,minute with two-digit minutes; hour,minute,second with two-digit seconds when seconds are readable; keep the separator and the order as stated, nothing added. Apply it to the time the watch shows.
9,03
